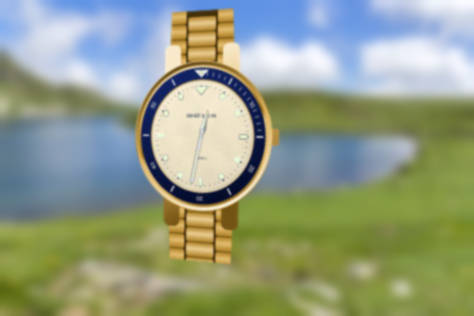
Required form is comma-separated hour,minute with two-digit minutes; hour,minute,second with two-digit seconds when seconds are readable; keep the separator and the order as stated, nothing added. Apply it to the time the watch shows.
12,32
